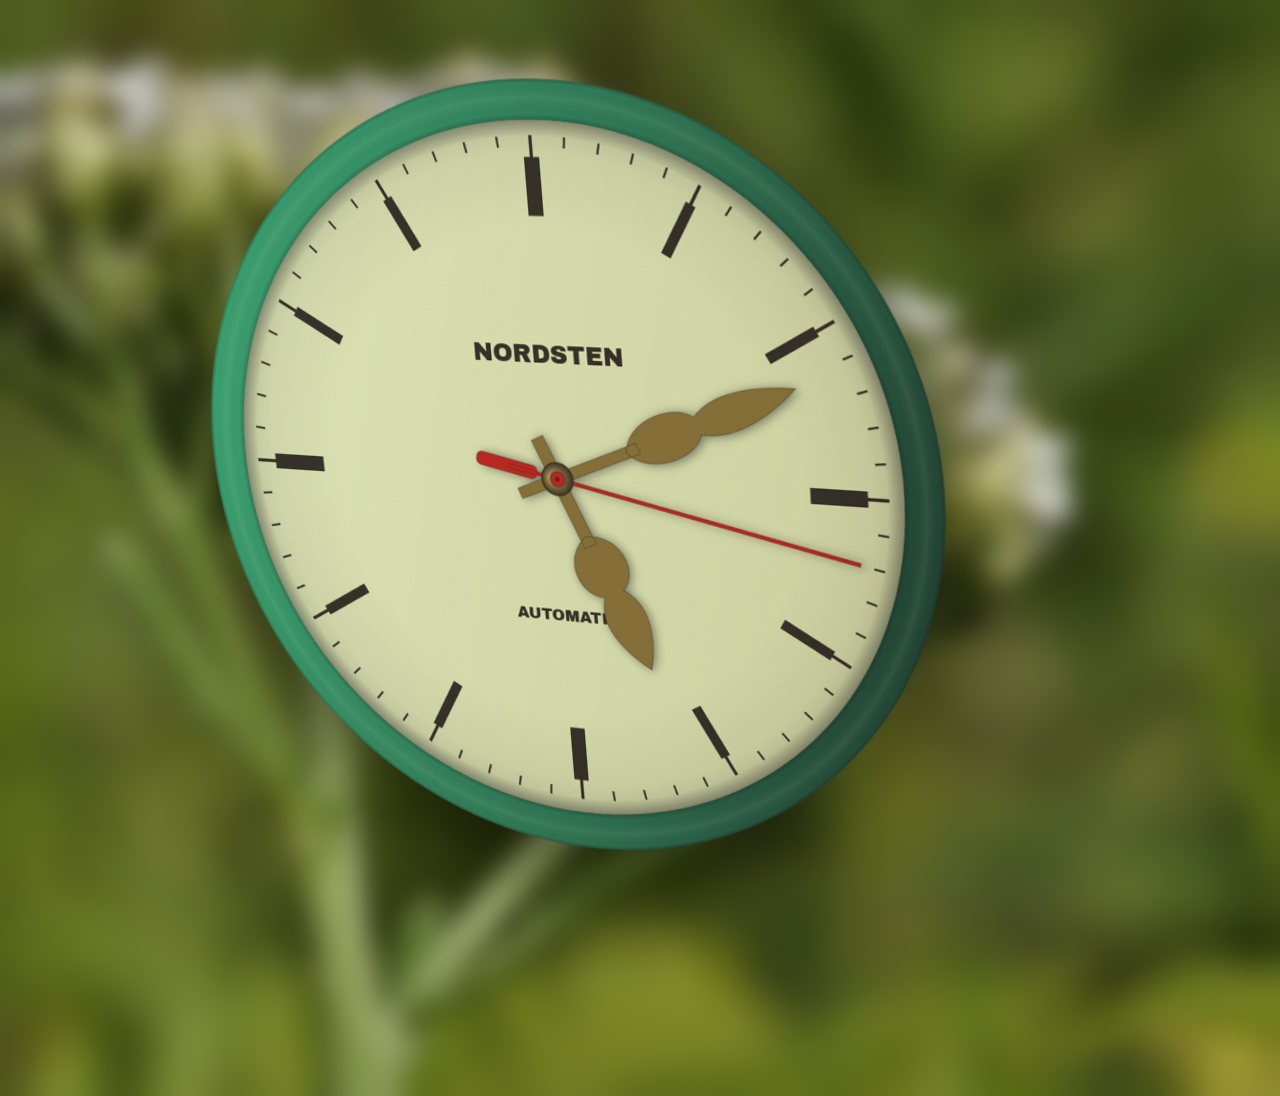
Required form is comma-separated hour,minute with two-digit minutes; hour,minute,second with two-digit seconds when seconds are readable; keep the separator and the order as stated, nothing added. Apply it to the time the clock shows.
5,11,17
